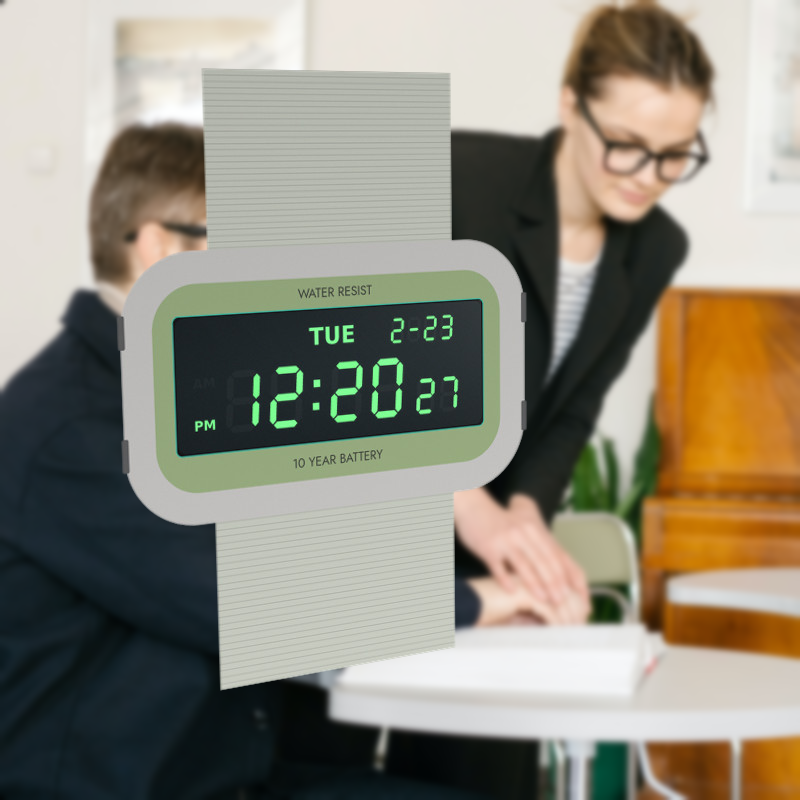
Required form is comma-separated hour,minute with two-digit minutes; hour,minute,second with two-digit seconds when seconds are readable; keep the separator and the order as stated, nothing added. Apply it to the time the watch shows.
12,20,27
